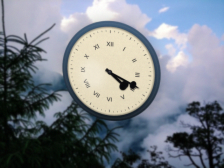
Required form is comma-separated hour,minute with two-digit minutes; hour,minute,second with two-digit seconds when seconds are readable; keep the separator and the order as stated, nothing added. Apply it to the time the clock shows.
4,19
